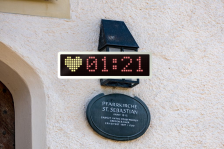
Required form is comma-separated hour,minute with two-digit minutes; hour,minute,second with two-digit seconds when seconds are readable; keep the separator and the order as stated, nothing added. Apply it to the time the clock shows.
1,21
